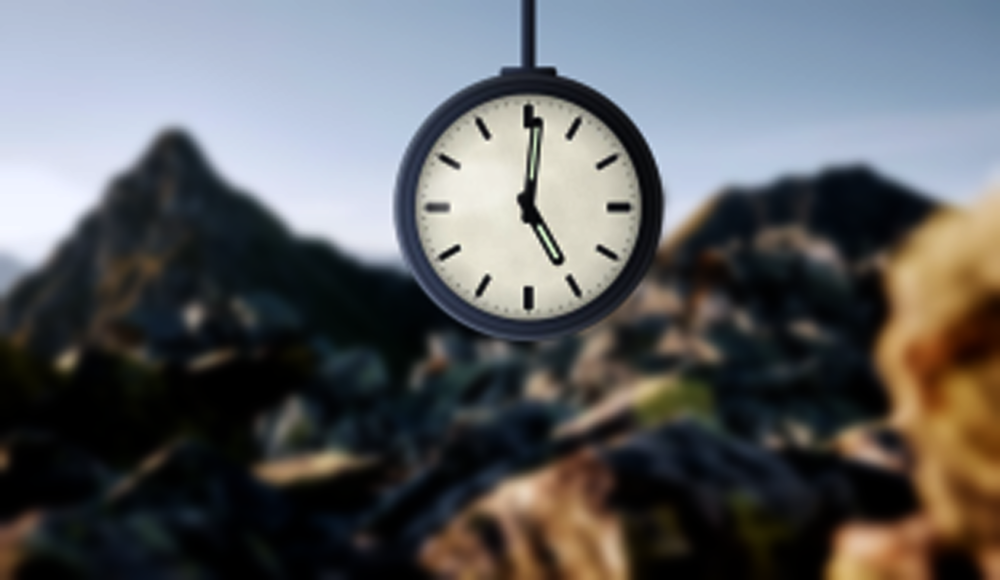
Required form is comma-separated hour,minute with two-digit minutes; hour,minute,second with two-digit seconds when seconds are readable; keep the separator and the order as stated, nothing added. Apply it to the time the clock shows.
5,01
